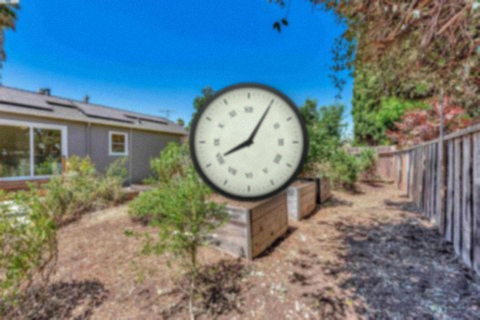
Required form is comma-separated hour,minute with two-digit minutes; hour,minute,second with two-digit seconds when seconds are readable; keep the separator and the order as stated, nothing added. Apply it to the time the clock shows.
8,05
